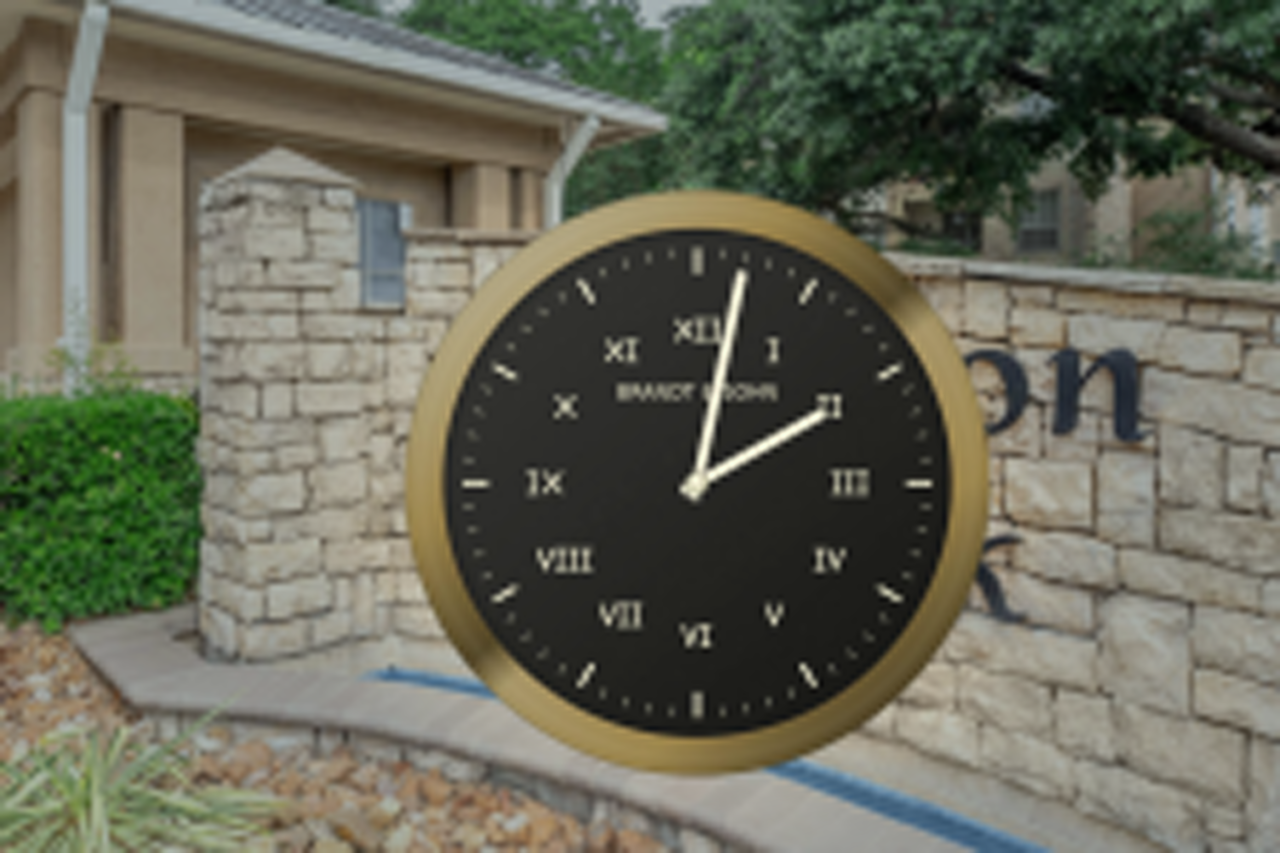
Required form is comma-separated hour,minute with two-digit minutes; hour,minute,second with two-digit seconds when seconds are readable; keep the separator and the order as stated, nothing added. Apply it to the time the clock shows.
2,02
